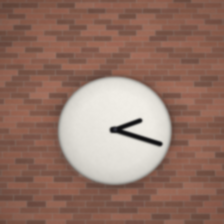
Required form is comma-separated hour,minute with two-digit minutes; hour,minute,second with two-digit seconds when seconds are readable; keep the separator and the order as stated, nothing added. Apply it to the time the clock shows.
2,18
